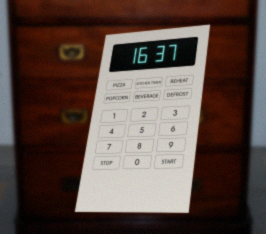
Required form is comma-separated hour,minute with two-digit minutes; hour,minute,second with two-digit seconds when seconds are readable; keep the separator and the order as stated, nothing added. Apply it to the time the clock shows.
16,37
